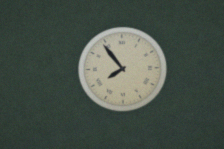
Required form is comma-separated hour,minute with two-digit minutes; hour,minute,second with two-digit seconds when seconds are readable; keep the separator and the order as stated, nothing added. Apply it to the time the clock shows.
7,54
